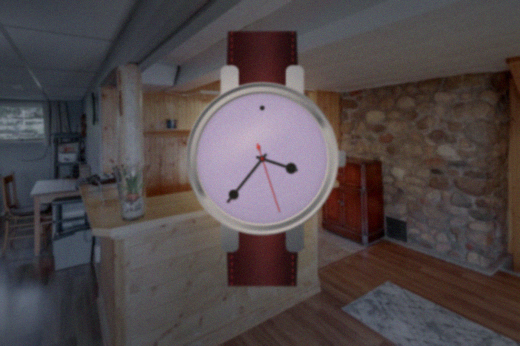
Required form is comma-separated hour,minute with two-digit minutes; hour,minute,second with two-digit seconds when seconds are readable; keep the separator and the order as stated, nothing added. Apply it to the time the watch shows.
3,36,27
